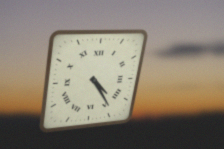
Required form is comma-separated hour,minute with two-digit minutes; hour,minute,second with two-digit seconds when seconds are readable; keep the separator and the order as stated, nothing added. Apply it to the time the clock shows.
4,24
